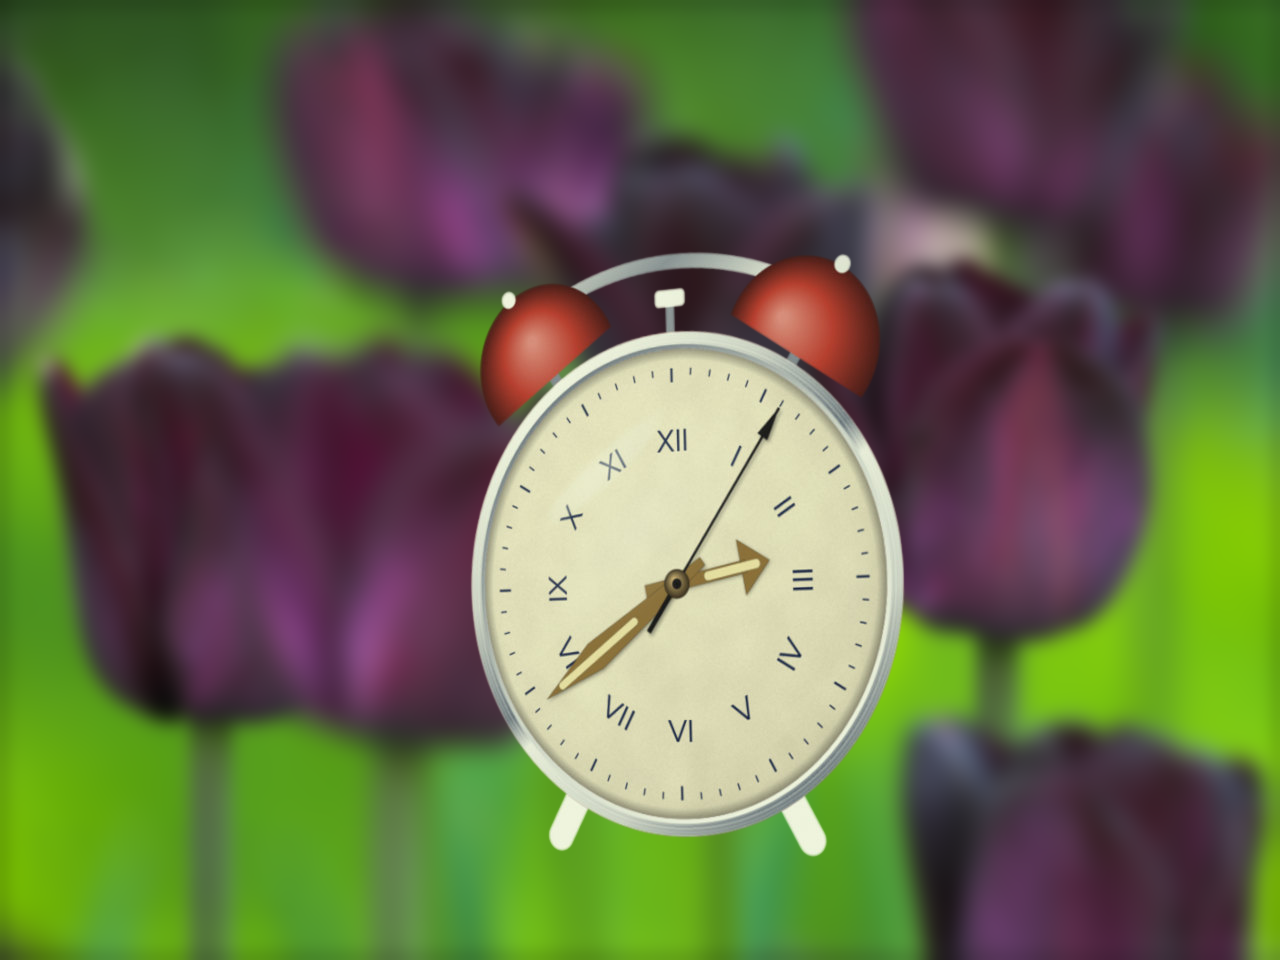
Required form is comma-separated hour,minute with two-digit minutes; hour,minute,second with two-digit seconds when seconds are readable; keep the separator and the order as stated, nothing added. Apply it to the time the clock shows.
2,39,06
